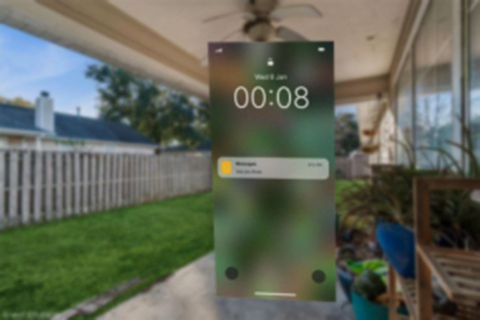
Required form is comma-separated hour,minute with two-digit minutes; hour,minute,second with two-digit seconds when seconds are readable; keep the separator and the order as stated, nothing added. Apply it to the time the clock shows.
0,08
